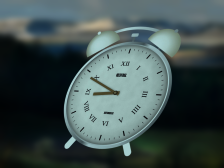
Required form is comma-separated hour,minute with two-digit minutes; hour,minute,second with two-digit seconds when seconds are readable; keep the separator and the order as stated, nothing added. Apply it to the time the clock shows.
8,49
